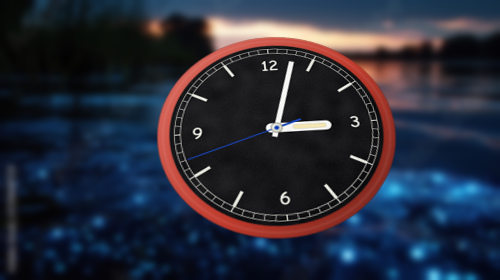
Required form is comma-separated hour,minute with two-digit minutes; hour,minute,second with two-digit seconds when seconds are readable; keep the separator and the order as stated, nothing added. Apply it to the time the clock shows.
3,02,42
